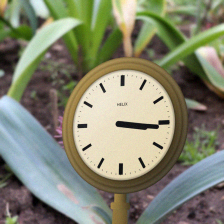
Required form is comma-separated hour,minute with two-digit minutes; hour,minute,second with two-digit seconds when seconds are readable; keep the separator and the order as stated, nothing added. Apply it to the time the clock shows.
3,16
